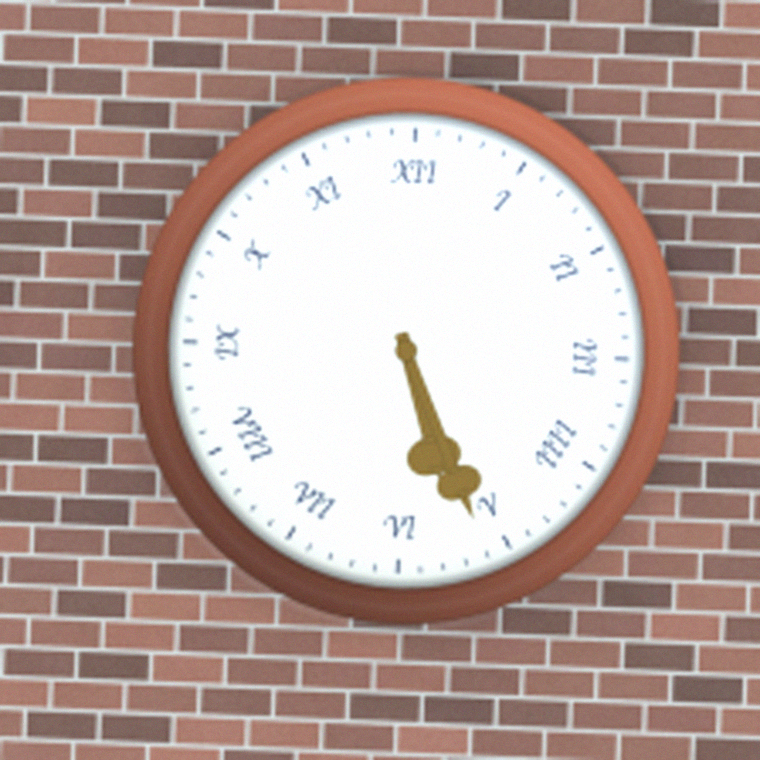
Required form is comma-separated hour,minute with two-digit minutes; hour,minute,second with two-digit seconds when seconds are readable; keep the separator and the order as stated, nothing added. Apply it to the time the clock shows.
5,26
